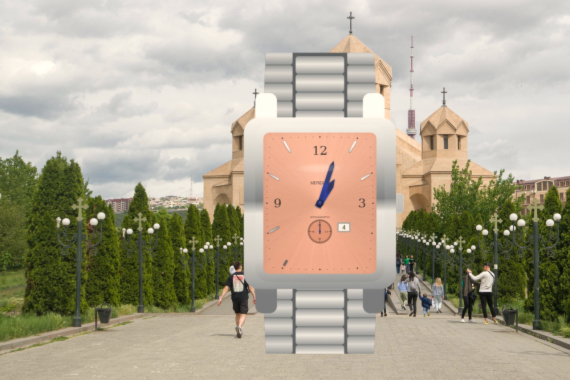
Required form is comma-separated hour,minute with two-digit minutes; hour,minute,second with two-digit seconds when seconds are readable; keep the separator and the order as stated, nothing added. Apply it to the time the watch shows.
1,03
